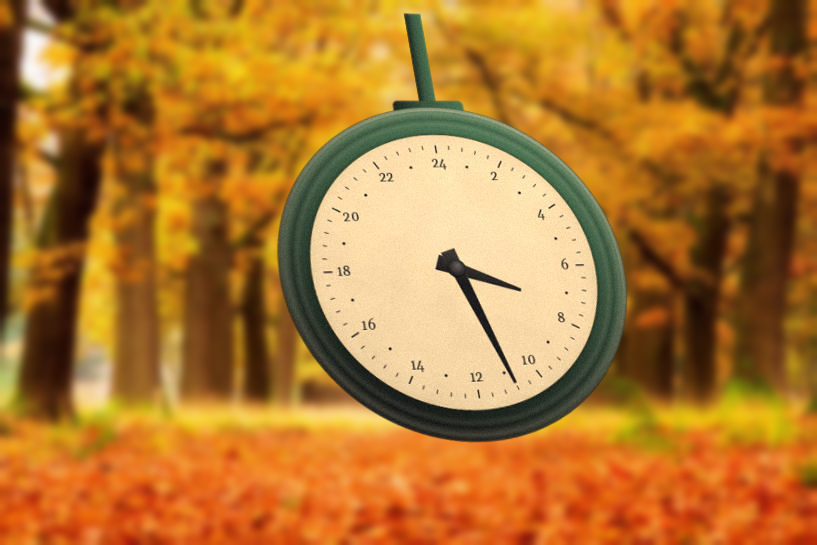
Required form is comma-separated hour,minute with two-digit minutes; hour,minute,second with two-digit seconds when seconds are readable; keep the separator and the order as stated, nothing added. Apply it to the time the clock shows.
7,27
